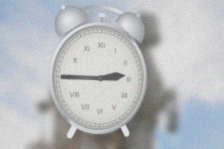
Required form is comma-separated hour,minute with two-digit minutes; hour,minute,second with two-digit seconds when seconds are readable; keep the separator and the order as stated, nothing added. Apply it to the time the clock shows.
2,45
